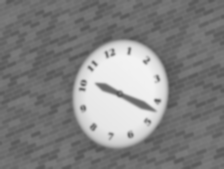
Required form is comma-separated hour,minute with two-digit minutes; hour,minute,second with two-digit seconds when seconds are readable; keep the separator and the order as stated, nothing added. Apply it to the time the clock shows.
10,22
